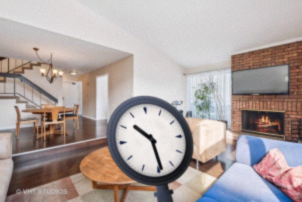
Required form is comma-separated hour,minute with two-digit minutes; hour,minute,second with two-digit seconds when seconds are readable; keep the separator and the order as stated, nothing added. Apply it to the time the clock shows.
10,29
